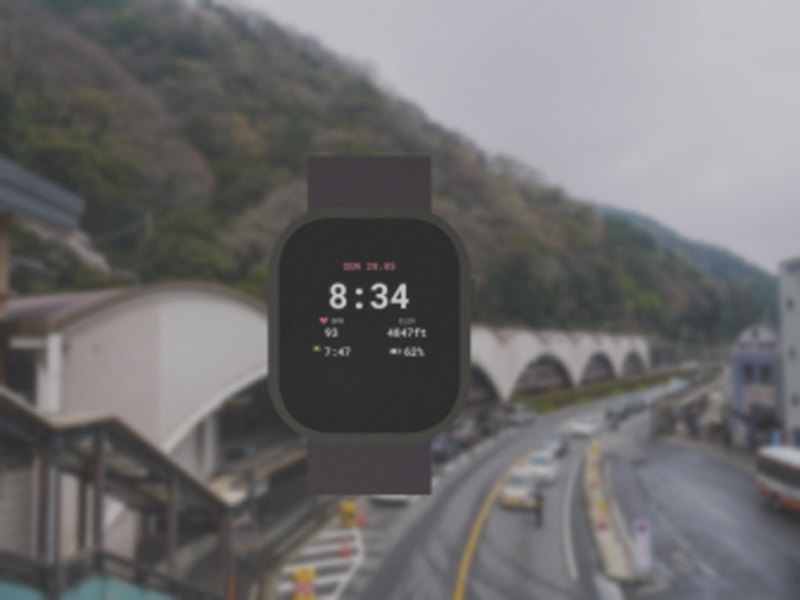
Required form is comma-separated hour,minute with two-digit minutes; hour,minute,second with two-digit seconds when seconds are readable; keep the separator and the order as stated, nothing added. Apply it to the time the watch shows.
8,34
